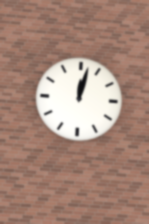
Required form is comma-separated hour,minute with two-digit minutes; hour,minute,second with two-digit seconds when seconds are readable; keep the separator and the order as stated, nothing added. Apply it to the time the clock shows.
12,02
